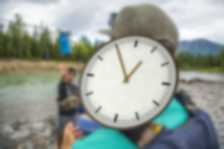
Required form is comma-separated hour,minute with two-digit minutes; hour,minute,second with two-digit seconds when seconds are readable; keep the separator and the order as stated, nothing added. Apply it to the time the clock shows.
12,55
